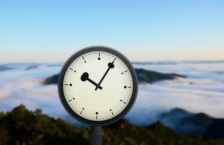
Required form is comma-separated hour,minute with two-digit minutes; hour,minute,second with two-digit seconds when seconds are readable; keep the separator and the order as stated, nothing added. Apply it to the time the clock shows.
10,05
